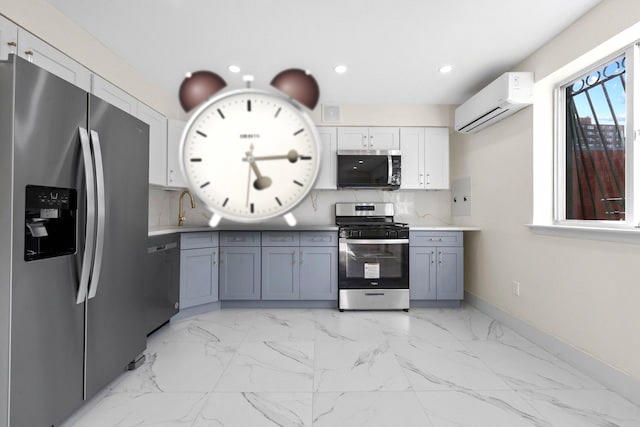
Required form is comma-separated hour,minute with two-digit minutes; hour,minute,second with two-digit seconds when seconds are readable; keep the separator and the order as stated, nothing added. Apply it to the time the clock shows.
5,14,31
